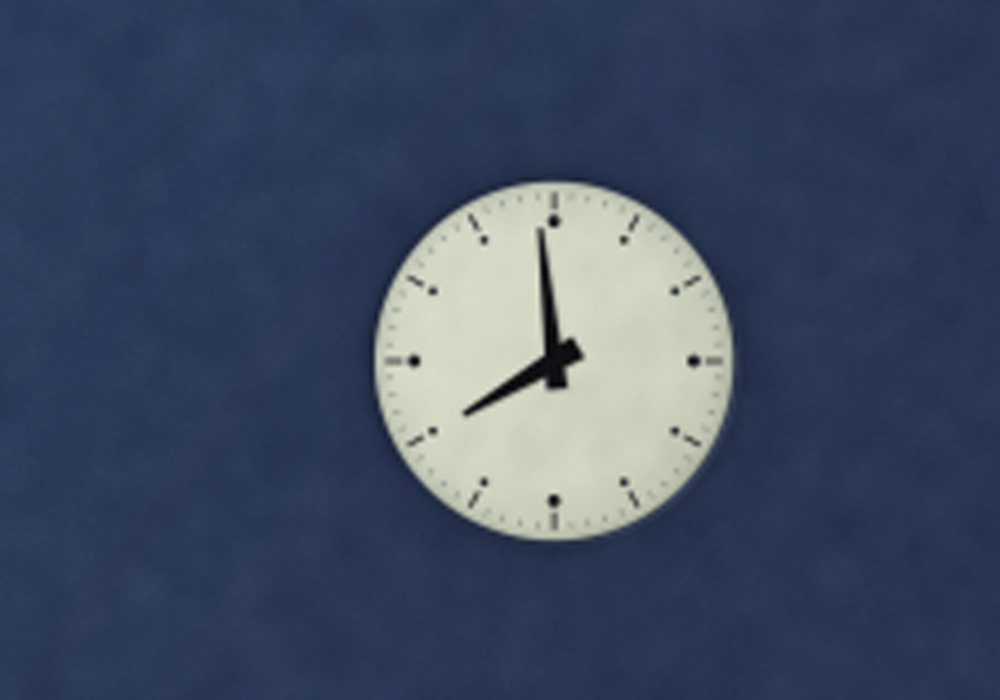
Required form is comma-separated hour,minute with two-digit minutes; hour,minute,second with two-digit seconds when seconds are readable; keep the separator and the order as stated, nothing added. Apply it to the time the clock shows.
7,59
